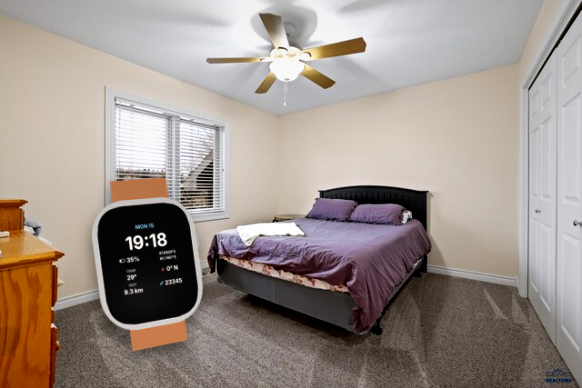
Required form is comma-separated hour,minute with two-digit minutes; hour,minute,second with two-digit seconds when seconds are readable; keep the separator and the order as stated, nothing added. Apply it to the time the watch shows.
19,18
